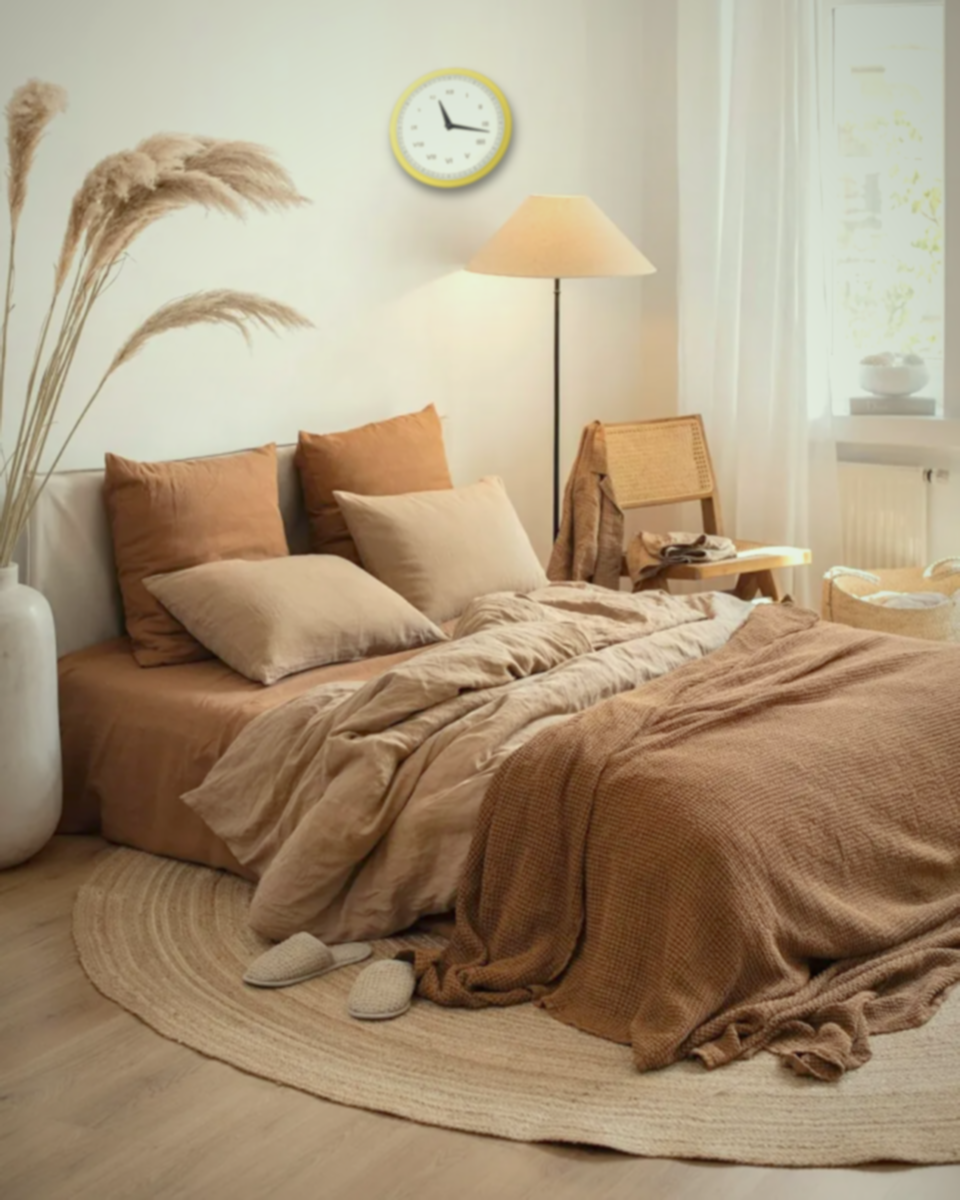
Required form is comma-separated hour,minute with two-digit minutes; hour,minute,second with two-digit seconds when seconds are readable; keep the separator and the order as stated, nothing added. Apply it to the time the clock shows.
11,17
